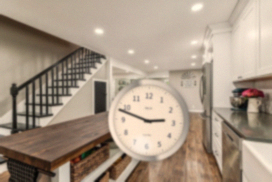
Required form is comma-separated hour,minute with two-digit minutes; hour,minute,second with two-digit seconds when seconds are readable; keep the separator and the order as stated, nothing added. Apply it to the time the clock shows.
2,48
